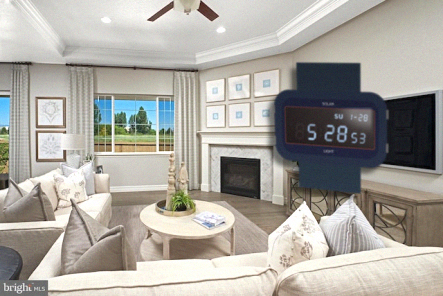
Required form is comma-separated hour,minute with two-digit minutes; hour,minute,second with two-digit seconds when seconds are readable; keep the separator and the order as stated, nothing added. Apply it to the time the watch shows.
5,28,53
